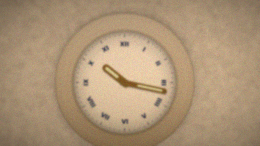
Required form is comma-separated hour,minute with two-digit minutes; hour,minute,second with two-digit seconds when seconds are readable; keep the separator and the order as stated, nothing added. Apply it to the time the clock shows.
10,17
